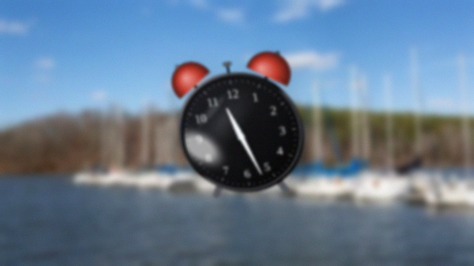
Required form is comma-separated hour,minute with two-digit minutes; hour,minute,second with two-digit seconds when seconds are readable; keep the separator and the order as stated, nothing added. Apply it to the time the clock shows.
11,27
